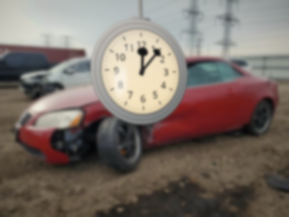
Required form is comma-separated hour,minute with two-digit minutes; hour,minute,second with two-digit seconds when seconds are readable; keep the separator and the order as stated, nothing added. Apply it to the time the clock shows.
12,07
